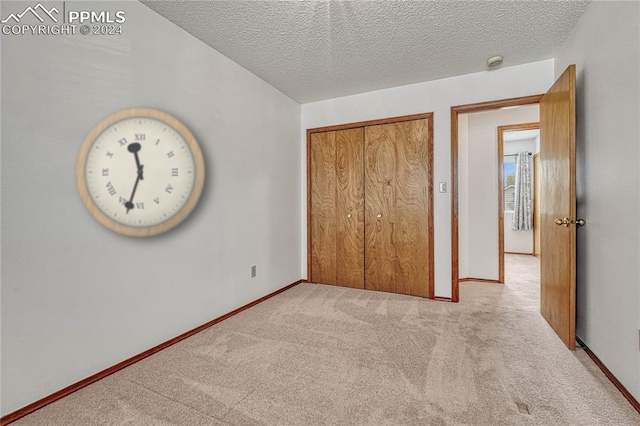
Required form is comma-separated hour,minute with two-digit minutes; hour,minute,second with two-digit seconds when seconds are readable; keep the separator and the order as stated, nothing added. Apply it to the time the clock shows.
11,33
